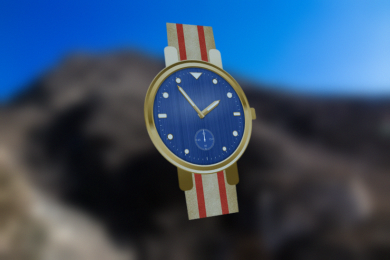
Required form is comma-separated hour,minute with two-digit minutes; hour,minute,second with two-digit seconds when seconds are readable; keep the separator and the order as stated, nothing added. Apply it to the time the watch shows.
1,54
